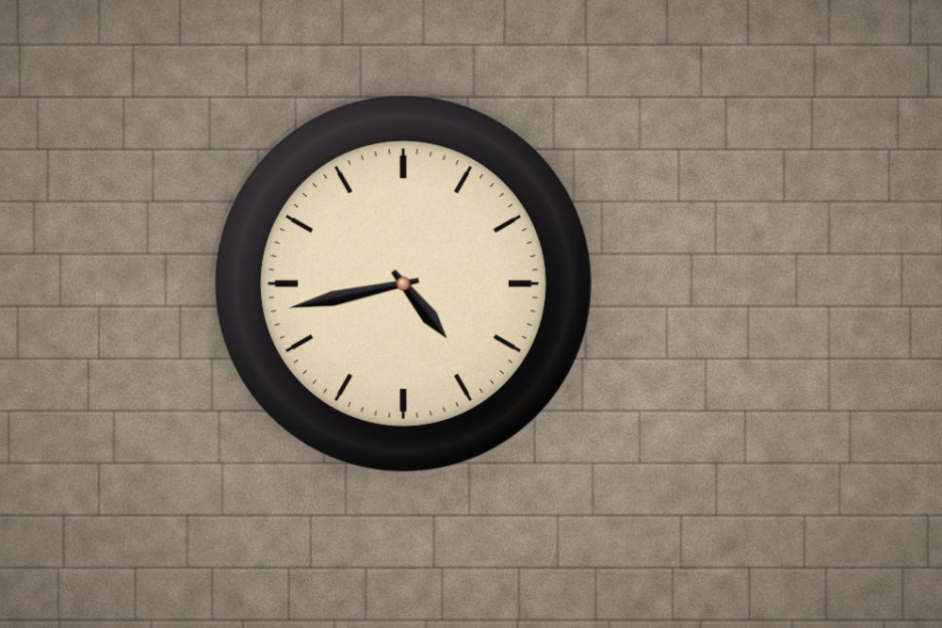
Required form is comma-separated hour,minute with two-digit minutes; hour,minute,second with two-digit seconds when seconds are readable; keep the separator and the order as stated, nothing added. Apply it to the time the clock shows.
4,43
